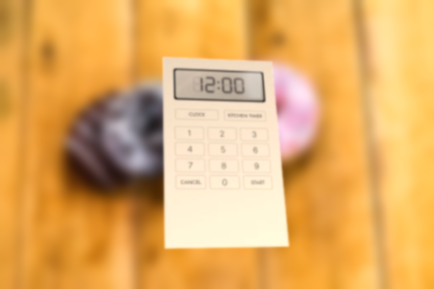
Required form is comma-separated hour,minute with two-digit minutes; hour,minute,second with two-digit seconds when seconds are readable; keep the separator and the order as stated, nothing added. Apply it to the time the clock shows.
12,00
